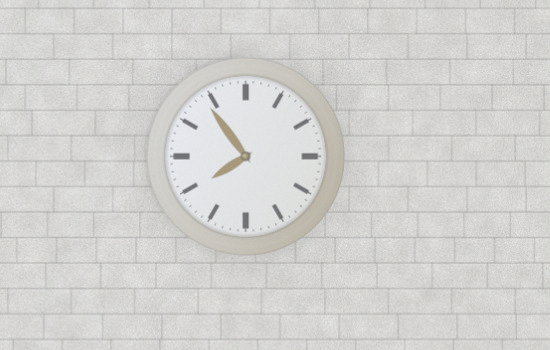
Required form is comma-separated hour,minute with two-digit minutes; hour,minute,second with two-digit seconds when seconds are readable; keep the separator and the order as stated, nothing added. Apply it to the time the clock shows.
7,54
